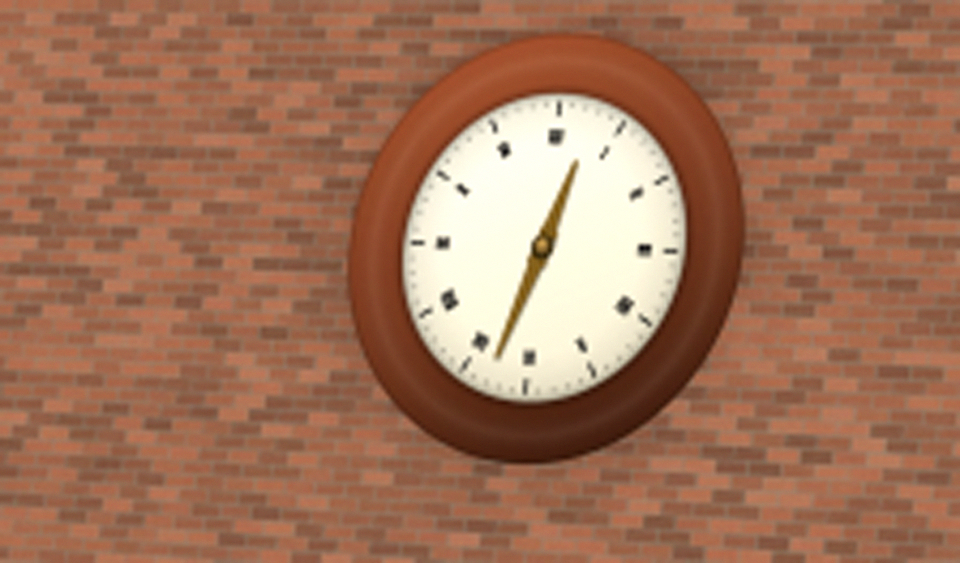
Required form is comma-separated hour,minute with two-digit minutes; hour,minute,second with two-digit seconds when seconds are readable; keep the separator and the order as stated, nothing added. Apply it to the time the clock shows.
12,33
